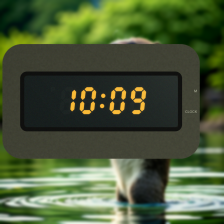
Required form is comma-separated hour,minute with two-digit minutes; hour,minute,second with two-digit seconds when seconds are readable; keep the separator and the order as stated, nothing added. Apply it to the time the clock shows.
10,09
